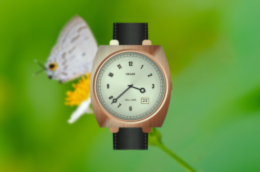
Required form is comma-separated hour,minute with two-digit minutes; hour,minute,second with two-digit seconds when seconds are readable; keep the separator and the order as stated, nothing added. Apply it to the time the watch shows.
3,38
